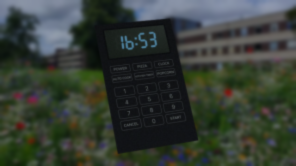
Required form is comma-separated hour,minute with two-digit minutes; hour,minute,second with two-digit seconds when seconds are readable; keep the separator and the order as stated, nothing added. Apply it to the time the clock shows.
16,53
